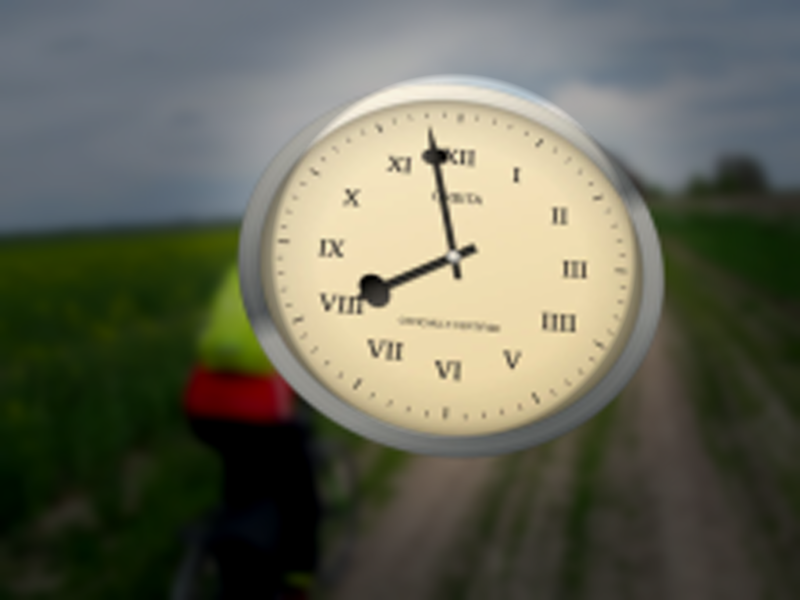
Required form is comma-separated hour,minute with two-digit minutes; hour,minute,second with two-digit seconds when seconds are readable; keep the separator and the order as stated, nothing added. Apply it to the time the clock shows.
7,58
